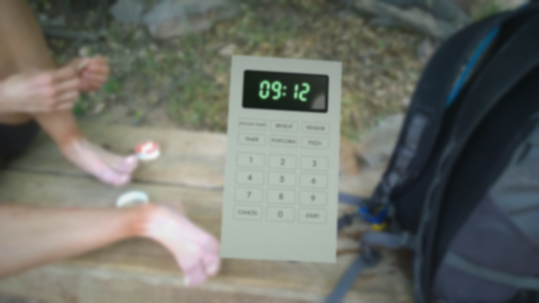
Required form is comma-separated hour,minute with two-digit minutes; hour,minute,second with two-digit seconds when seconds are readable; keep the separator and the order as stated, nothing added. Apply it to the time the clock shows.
9,12
